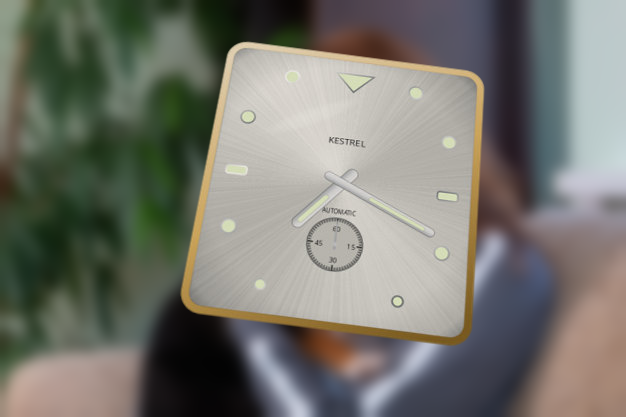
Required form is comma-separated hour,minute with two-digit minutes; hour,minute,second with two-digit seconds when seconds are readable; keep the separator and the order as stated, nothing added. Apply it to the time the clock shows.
7,19
